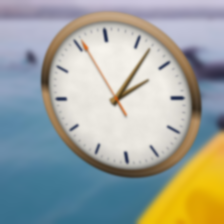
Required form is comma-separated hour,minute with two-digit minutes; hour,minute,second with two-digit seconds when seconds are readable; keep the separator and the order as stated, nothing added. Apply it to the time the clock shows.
2,06,56
